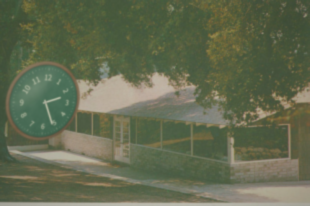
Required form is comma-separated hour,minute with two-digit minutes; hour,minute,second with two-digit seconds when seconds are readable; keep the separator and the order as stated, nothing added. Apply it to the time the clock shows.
2,26
